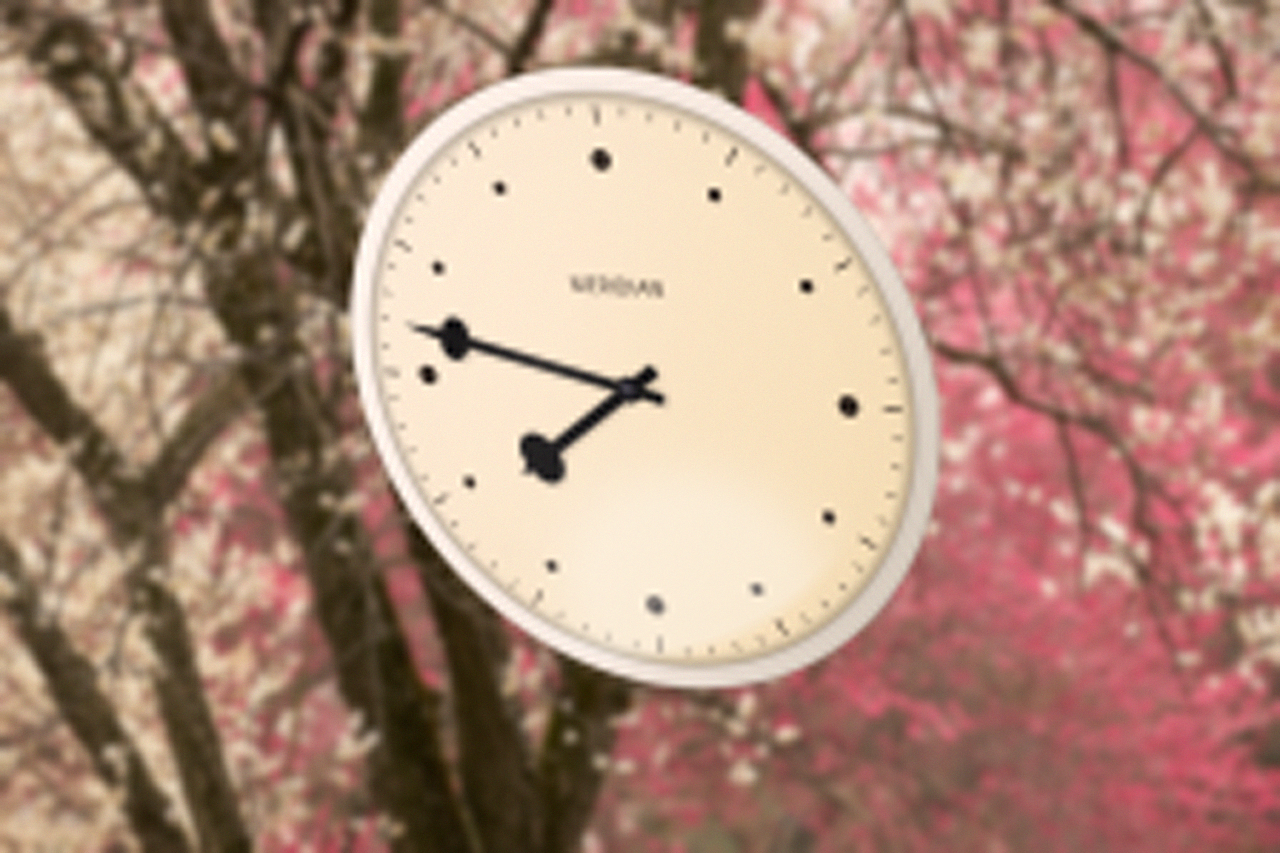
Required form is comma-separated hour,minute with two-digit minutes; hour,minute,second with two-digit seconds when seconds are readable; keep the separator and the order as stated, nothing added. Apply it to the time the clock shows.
7,47
